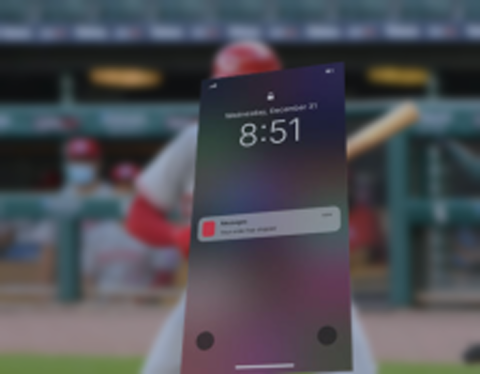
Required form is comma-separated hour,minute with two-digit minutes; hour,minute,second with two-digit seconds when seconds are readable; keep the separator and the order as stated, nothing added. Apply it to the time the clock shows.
8,51
